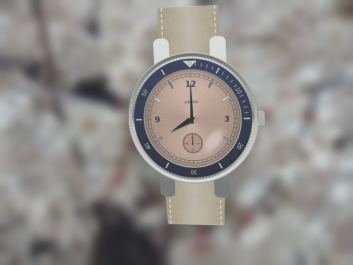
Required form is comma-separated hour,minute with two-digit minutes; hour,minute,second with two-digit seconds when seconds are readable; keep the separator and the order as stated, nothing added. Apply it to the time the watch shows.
8,00
